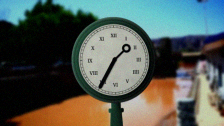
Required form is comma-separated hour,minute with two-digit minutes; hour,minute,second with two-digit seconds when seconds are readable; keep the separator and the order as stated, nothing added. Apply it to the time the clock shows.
1,35
